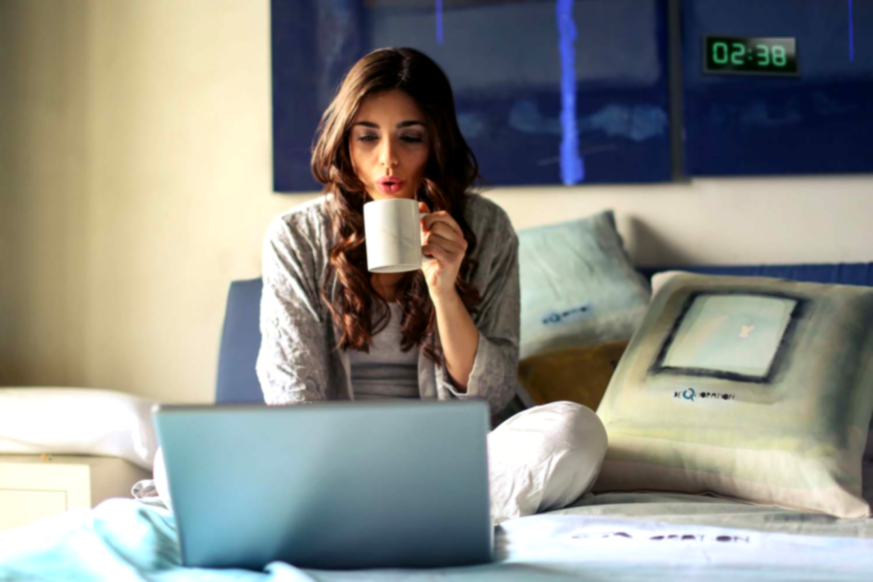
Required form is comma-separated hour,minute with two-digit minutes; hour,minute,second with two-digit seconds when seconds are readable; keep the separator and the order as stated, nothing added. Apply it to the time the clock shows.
2,38
